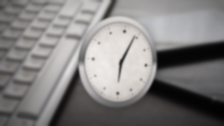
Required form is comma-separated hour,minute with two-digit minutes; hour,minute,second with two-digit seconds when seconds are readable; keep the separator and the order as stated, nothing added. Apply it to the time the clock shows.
6,04
